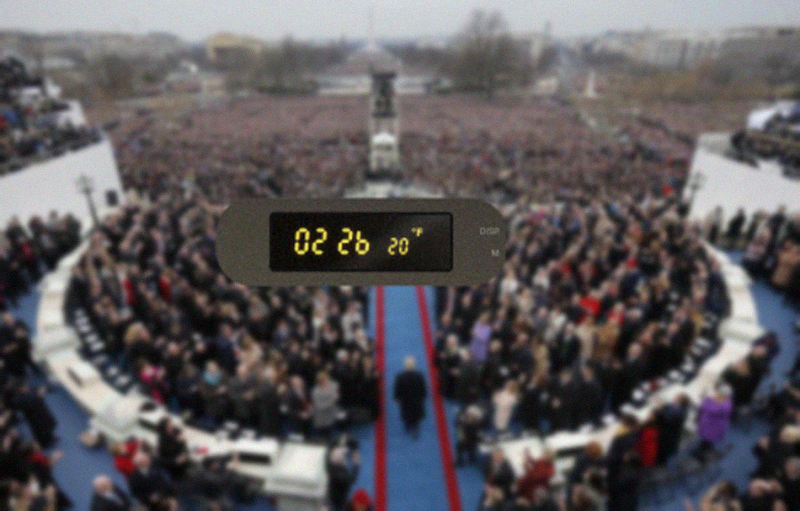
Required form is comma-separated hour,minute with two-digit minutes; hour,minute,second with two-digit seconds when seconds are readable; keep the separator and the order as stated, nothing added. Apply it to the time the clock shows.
2,26
